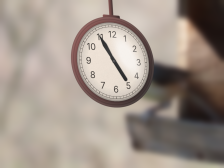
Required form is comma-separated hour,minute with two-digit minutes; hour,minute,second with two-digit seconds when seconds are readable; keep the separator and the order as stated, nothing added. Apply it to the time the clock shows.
4,55
